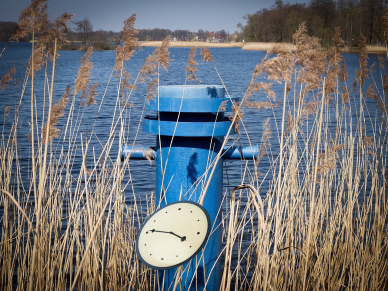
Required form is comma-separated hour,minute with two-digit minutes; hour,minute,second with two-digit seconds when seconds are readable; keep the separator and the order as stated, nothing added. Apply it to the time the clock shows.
3,46
